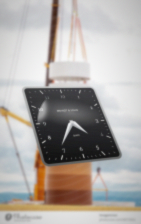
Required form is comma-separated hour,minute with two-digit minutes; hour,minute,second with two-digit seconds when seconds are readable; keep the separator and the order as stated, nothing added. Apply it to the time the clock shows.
4,36
